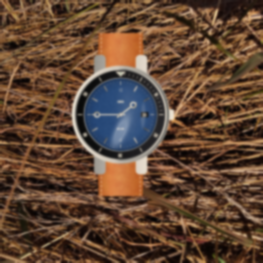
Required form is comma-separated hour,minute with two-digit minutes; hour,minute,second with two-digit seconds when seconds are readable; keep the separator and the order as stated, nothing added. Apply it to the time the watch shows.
1,45
